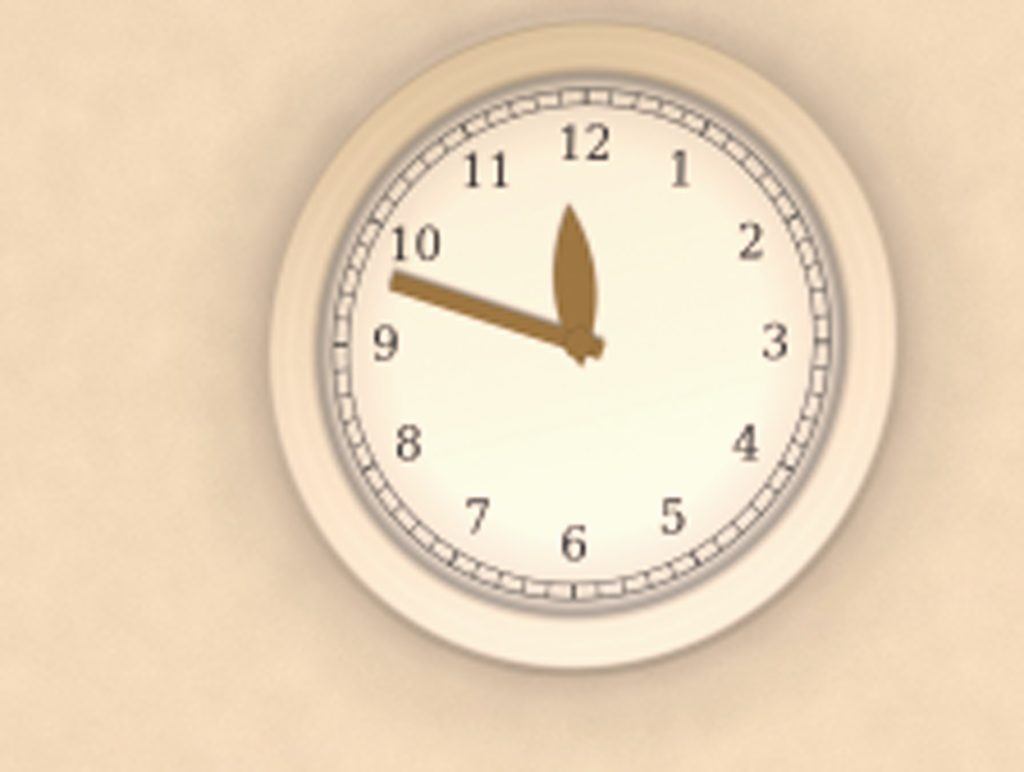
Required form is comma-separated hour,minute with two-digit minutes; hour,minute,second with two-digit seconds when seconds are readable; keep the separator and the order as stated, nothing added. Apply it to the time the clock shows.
11,48
